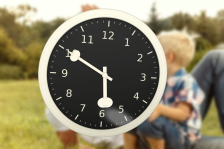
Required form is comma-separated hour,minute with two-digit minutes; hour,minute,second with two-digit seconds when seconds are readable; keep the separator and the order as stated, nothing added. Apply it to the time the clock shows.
5,50
